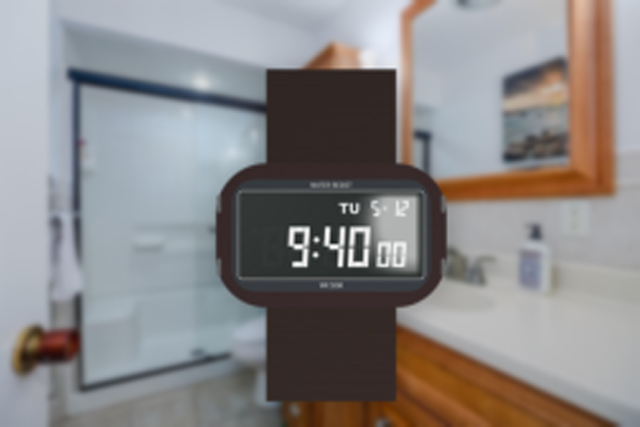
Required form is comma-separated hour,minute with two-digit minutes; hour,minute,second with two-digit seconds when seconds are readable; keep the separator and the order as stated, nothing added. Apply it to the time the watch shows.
9,40,00
